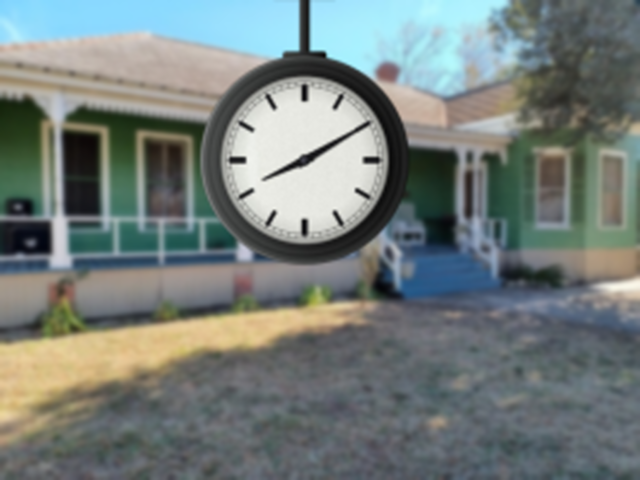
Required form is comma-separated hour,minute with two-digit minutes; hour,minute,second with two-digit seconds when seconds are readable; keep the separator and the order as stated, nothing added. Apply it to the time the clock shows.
8,10
